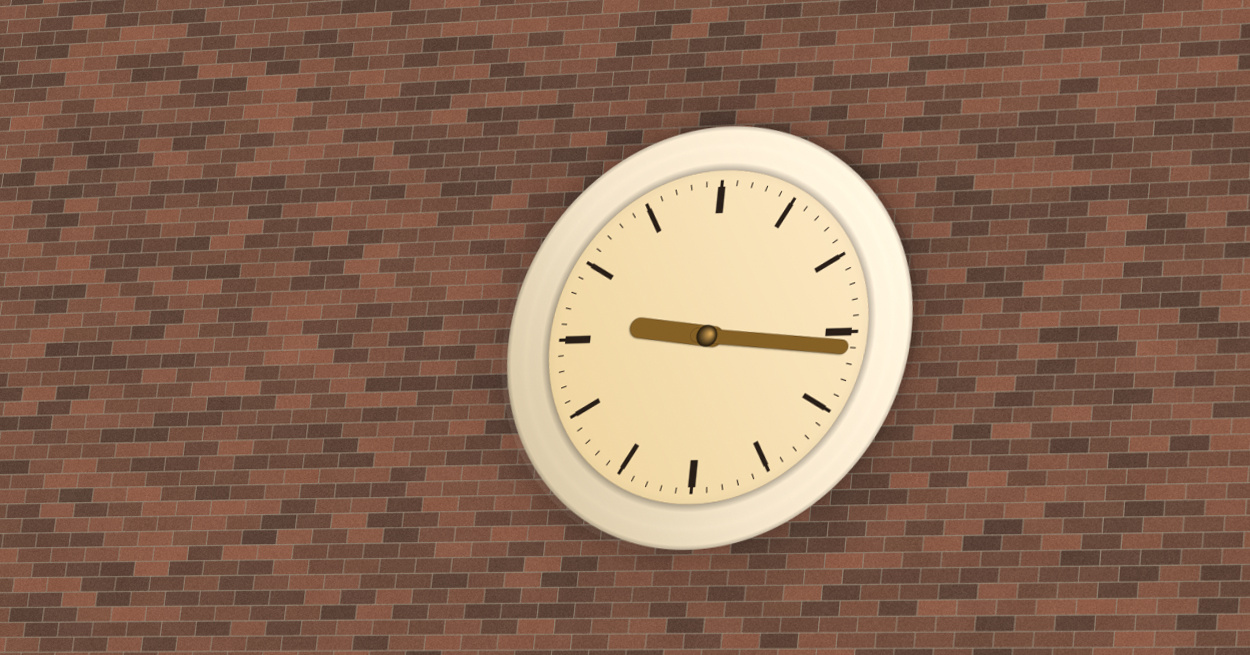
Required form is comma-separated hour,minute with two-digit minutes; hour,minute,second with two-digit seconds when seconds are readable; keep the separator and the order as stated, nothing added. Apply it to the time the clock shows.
9,16
